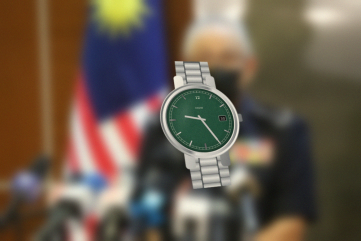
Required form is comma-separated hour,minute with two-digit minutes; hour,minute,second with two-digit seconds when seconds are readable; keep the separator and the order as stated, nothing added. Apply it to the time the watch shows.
9,25
